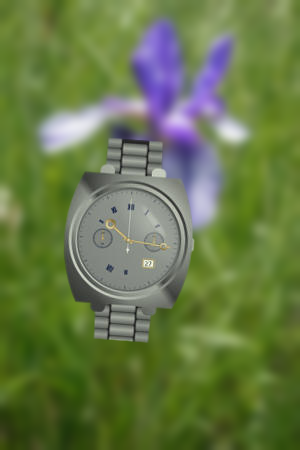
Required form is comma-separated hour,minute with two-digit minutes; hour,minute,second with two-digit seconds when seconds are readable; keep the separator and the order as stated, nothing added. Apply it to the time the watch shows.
10,16
